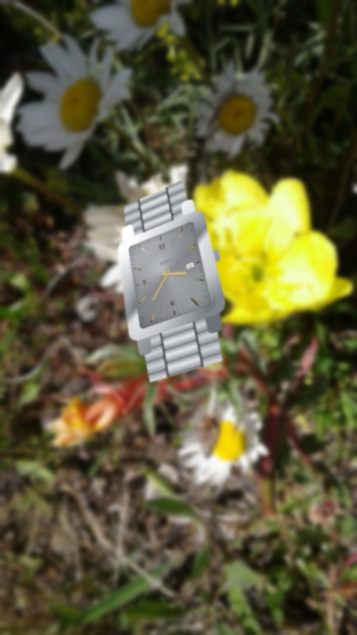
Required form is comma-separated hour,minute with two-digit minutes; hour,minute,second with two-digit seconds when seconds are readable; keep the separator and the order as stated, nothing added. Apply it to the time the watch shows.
3,37
